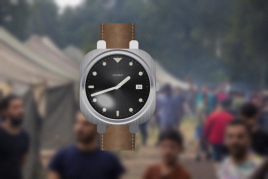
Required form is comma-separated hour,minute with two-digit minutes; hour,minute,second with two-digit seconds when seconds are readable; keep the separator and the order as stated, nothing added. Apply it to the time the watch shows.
1,42
